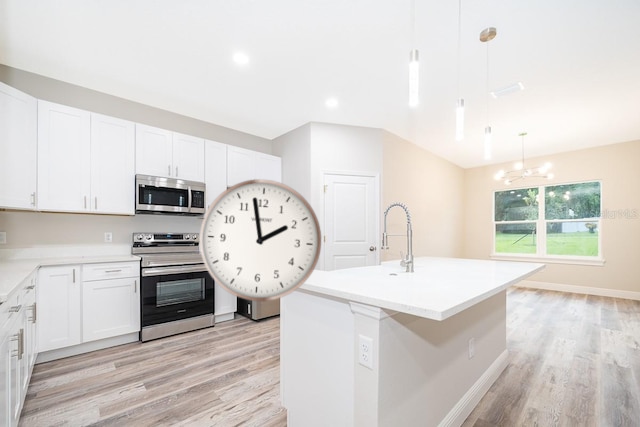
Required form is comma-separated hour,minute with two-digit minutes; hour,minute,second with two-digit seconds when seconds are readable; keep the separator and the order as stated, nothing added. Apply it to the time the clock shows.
1,58
